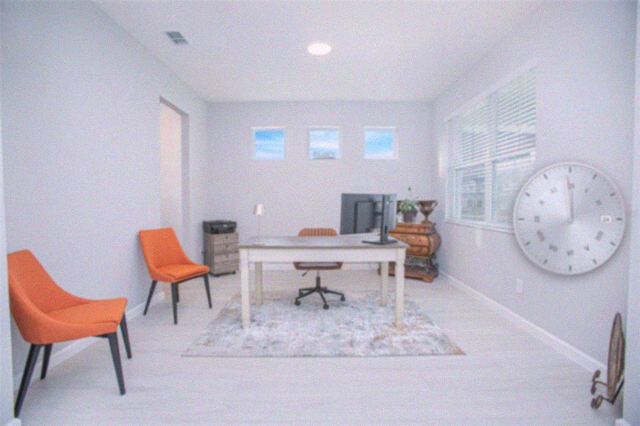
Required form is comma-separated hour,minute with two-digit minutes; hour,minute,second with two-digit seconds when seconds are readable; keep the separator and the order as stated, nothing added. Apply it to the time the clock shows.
11,59
